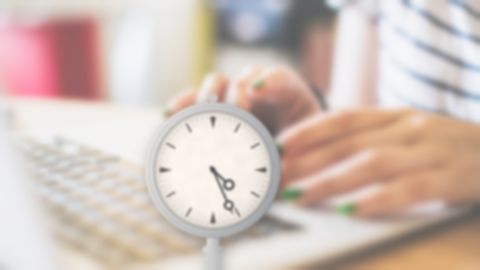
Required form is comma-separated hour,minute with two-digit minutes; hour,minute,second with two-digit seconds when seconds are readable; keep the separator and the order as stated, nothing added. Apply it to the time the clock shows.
4,26
